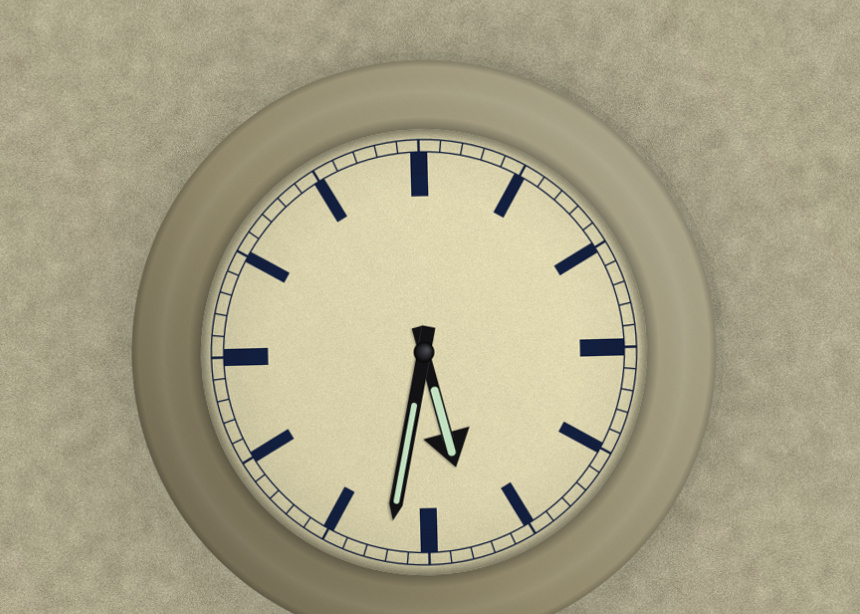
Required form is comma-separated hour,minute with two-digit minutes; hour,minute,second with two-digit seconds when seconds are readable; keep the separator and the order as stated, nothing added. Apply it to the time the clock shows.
5,32
